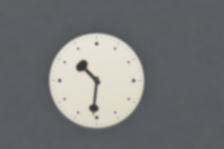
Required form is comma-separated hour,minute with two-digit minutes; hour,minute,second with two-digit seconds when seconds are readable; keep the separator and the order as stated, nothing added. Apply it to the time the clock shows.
10,31
